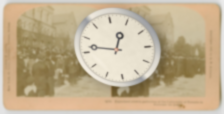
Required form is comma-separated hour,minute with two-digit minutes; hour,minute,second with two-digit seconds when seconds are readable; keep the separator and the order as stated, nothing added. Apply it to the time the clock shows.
12,47
